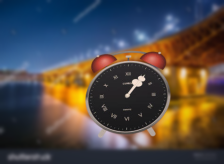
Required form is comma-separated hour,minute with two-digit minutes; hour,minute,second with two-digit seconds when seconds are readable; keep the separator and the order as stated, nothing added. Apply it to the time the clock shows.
1,06
